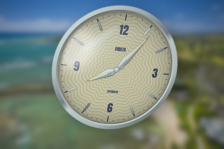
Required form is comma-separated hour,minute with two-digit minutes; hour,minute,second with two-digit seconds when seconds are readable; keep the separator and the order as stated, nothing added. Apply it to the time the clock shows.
8,06
